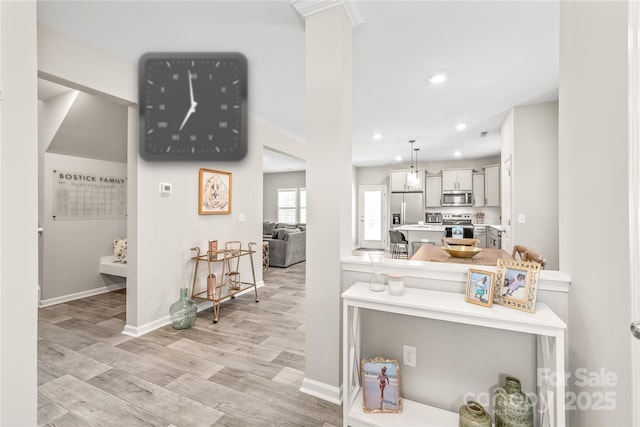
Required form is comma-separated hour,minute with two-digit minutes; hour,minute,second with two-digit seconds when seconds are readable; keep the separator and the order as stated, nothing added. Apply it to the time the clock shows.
6,59
